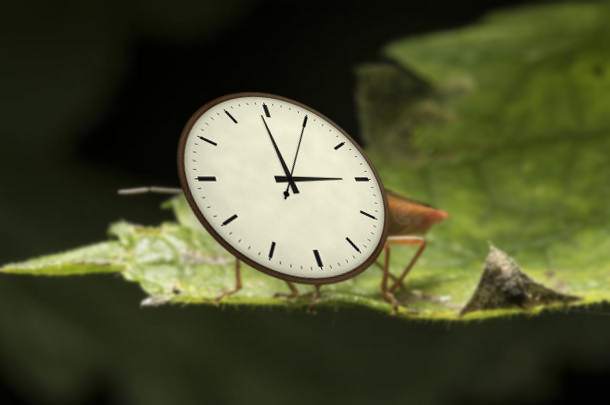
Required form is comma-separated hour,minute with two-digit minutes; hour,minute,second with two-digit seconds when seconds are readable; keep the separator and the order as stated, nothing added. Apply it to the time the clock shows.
2,59,05
